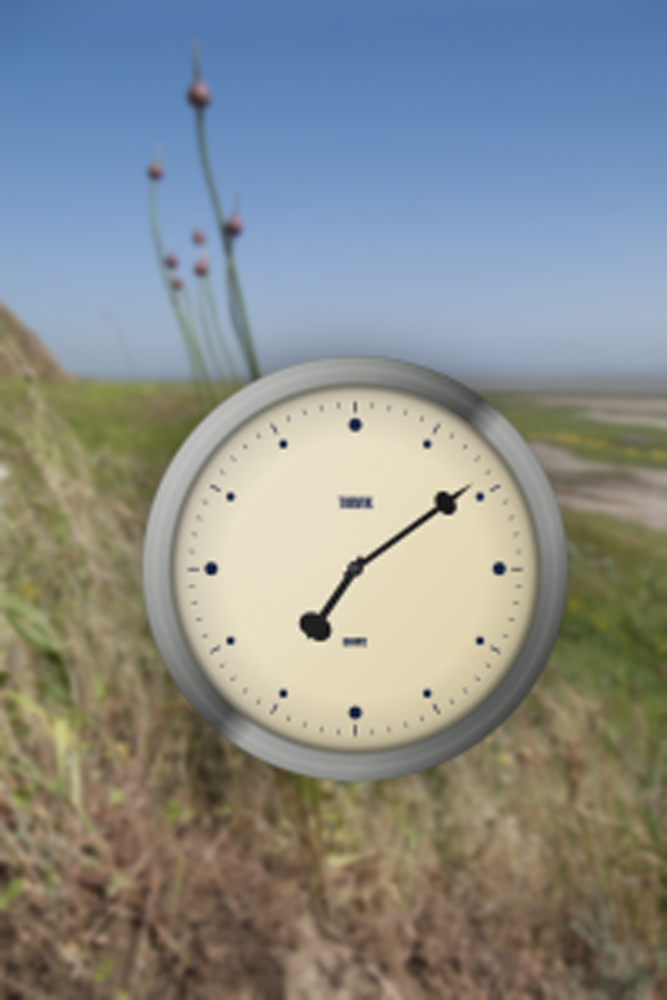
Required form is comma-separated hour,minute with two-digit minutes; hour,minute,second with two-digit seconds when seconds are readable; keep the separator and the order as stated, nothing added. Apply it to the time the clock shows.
7,09
